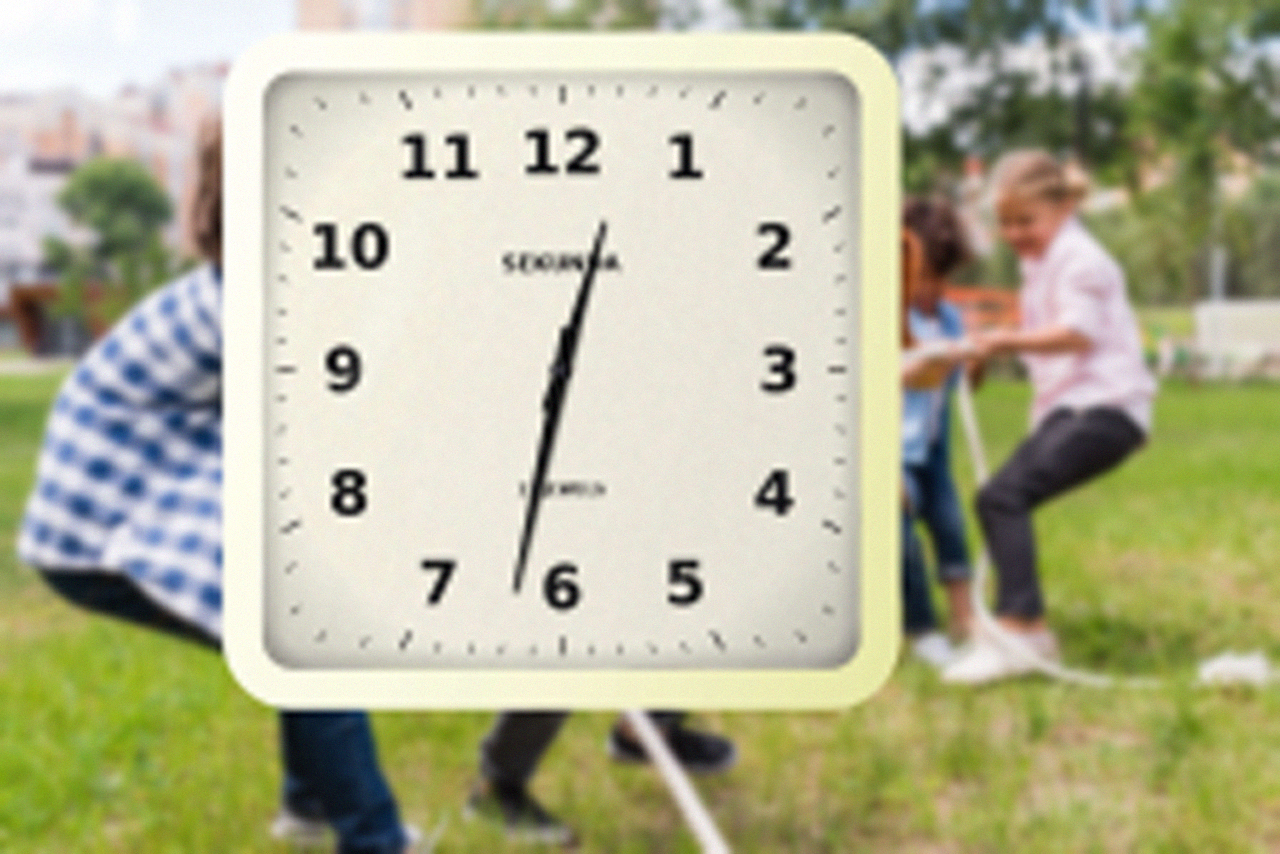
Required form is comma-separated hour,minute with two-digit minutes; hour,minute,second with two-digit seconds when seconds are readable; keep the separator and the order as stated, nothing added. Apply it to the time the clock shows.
12,32
